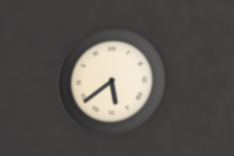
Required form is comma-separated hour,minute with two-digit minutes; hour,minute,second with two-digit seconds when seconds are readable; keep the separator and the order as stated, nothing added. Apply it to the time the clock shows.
5,39
